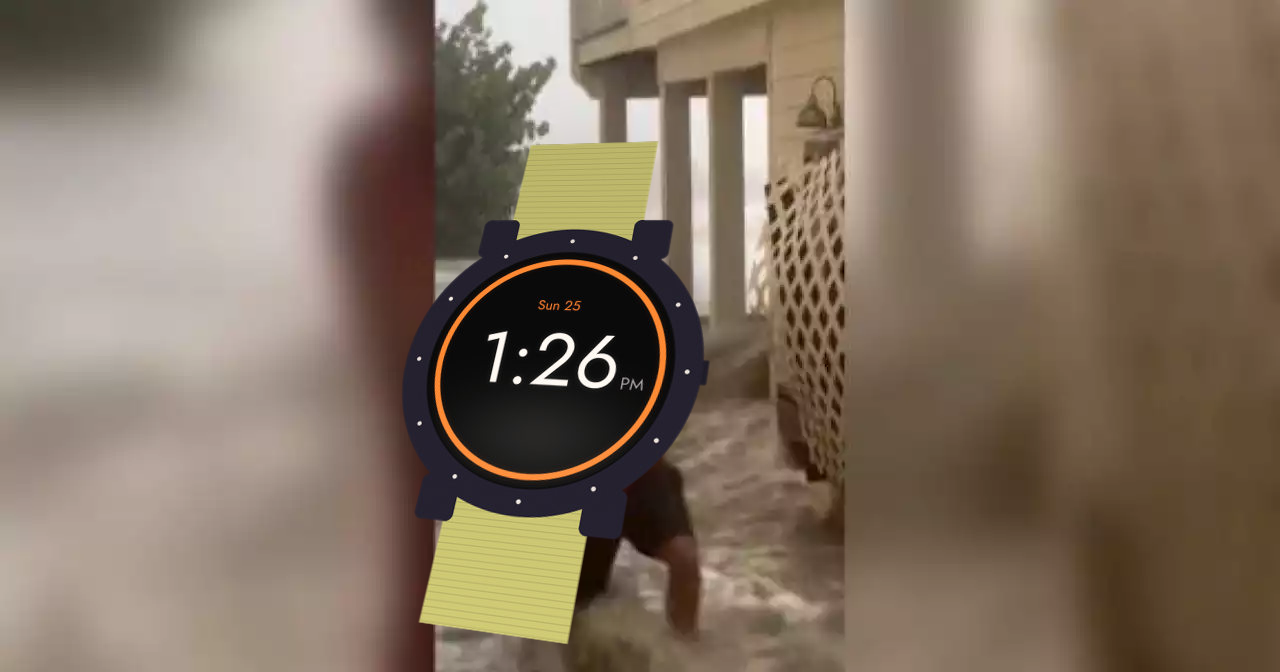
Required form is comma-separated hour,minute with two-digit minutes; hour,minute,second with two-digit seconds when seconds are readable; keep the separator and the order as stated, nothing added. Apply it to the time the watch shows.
1,26
